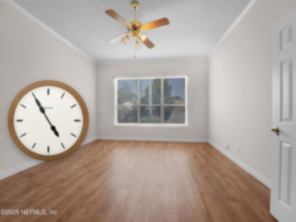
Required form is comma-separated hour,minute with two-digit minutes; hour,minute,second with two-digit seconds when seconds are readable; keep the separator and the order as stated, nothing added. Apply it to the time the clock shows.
4,55
